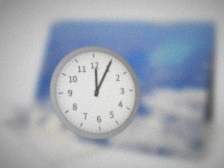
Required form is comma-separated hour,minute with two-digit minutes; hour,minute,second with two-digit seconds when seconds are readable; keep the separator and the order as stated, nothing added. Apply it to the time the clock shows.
12,05
